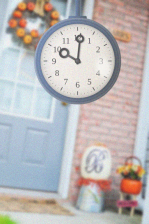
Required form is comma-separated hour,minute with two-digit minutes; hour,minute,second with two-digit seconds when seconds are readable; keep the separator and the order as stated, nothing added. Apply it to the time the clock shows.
10,01
